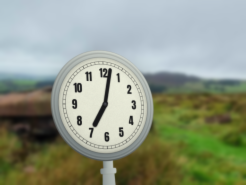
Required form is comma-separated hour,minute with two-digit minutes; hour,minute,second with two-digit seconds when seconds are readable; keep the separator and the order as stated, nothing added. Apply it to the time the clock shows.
7,02
